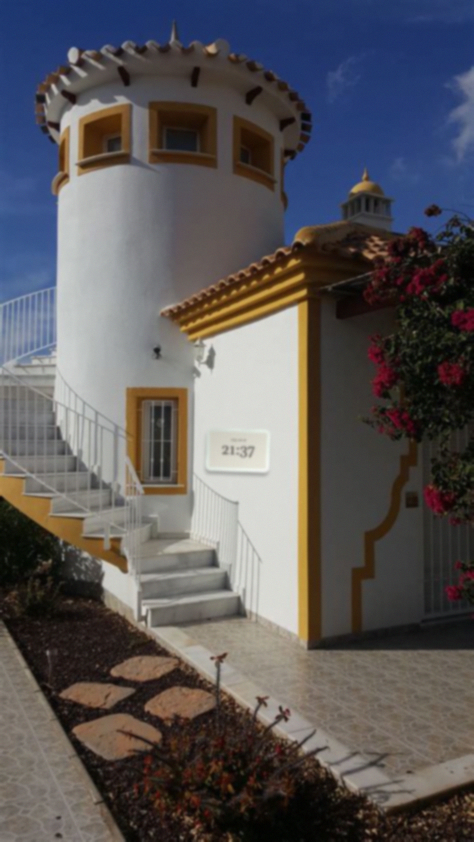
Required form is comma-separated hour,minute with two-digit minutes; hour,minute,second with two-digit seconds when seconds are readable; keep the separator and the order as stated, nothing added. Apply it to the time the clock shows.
21,37
